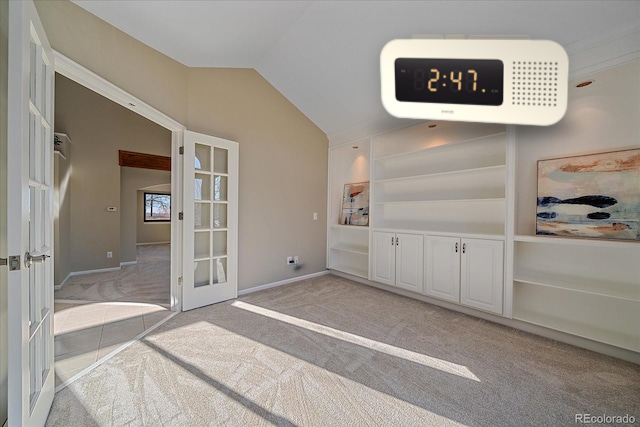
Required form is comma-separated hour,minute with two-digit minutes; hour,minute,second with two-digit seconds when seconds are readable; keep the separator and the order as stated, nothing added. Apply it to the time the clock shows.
2,47
